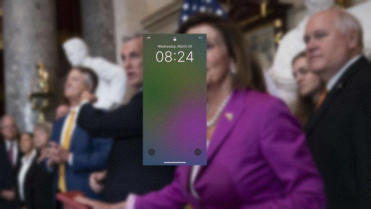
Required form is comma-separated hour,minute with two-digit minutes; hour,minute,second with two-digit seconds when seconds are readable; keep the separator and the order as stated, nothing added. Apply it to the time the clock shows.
8,24
